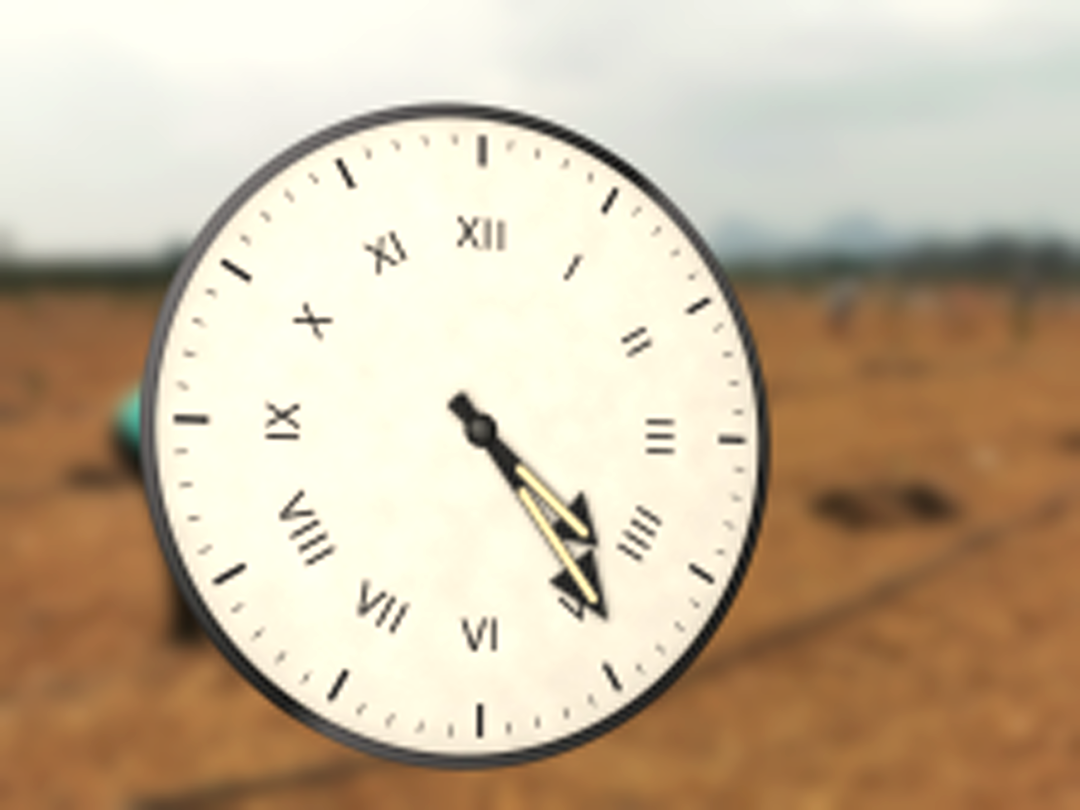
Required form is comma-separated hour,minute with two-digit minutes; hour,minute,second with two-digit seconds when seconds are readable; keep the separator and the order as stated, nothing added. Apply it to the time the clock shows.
4,24
